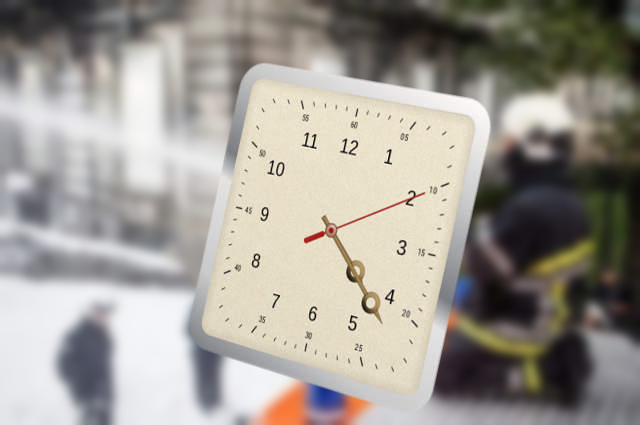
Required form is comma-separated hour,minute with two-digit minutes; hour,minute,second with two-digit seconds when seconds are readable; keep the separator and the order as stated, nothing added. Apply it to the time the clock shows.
4,22,10
